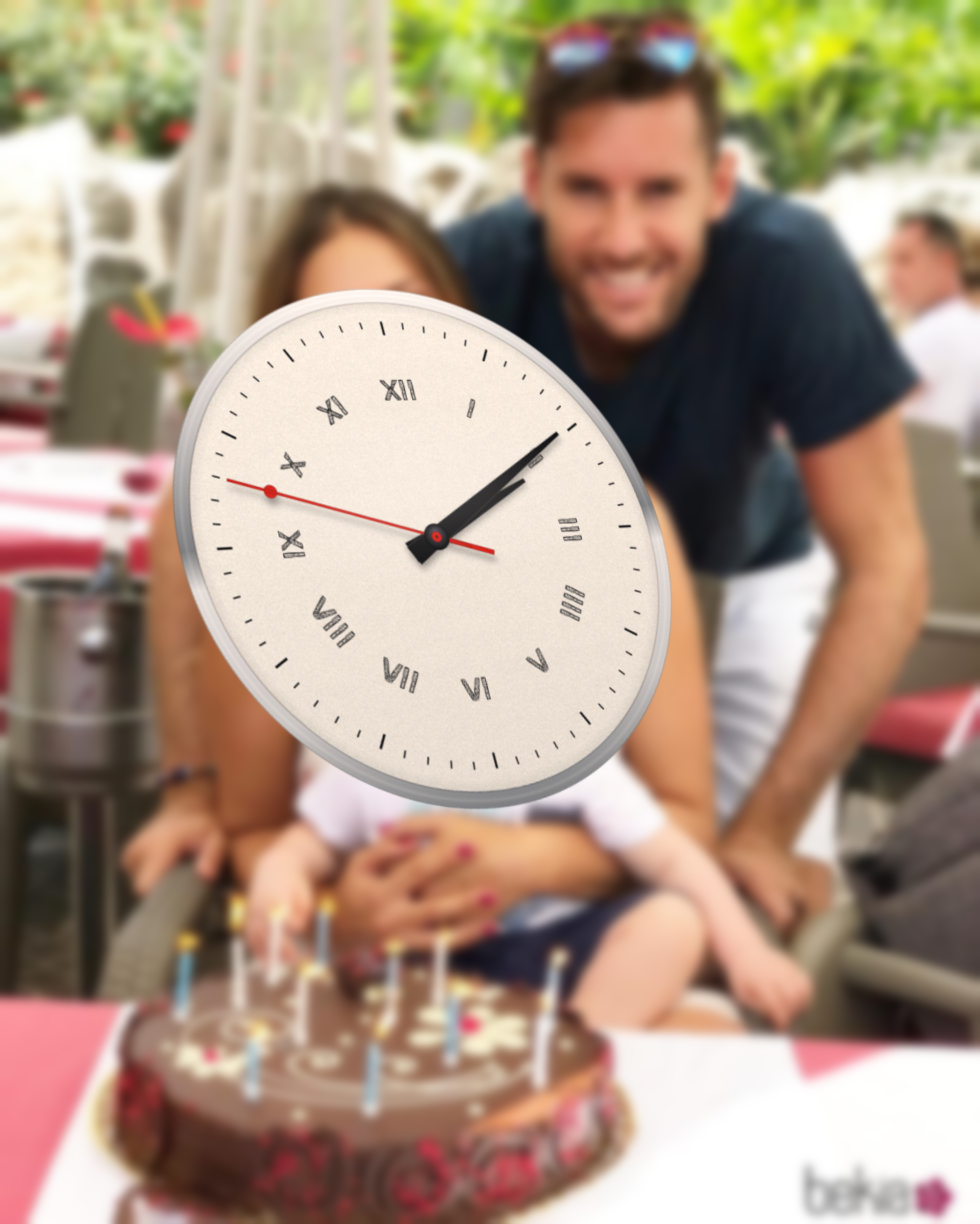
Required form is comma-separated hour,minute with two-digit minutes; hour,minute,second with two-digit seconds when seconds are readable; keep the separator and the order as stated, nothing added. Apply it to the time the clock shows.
2,09,48
